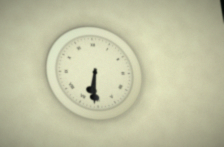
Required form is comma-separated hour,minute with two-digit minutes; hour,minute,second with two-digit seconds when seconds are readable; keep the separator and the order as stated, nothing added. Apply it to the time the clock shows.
6,31
